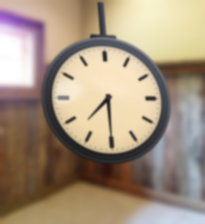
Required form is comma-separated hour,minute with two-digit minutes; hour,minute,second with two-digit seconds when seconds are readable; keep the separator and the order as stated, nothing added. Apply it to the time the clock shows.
7,30
